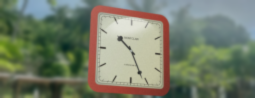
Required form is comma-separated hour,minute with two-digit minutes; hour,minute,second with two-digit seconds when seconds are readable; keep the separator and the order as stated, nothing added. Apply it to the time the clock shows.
10,26
